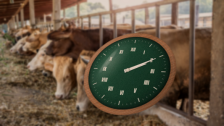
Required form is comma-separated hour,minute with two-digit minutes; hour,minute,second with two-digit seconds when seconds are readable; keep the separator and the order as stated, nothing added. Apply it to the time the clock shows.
2,10
